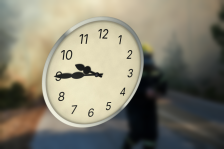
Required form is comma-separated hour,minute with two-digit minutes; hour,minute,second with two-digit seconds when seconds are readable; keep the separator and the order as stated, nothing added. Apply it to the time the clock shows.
9,45
